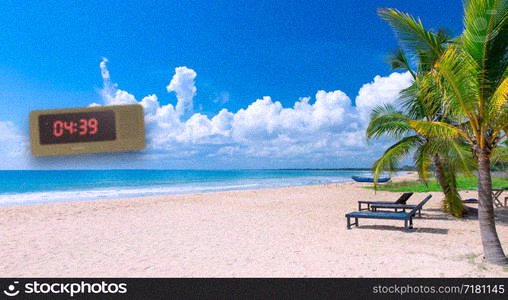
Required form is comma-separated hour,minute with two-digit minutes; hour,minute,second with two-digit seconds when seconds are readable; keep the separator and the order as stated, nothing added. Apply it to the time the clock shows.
4,39
